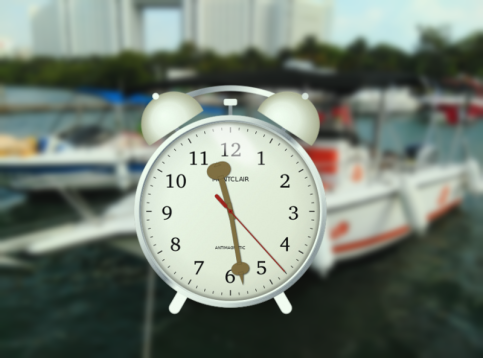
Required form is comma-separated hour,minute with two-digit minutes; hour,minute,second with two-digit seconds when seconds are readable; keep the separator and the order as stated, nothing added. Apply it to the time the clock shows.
11,28,23
